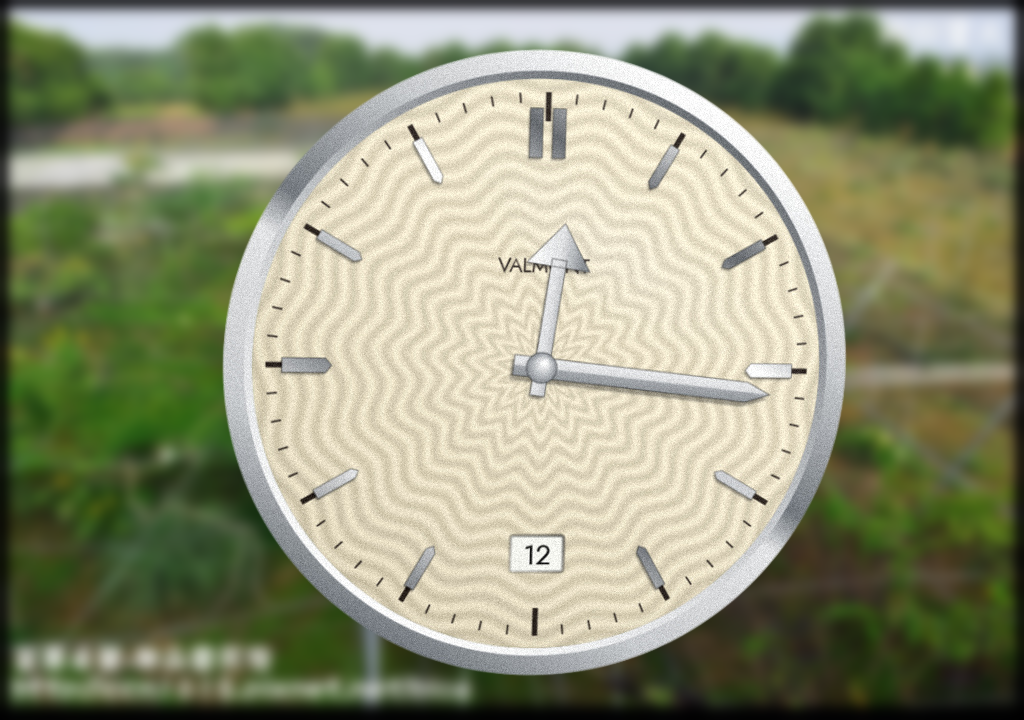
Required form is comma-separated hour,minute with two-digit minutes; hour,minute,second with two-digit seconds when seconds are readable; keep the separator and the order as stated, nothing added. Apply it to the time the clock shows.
12,16
